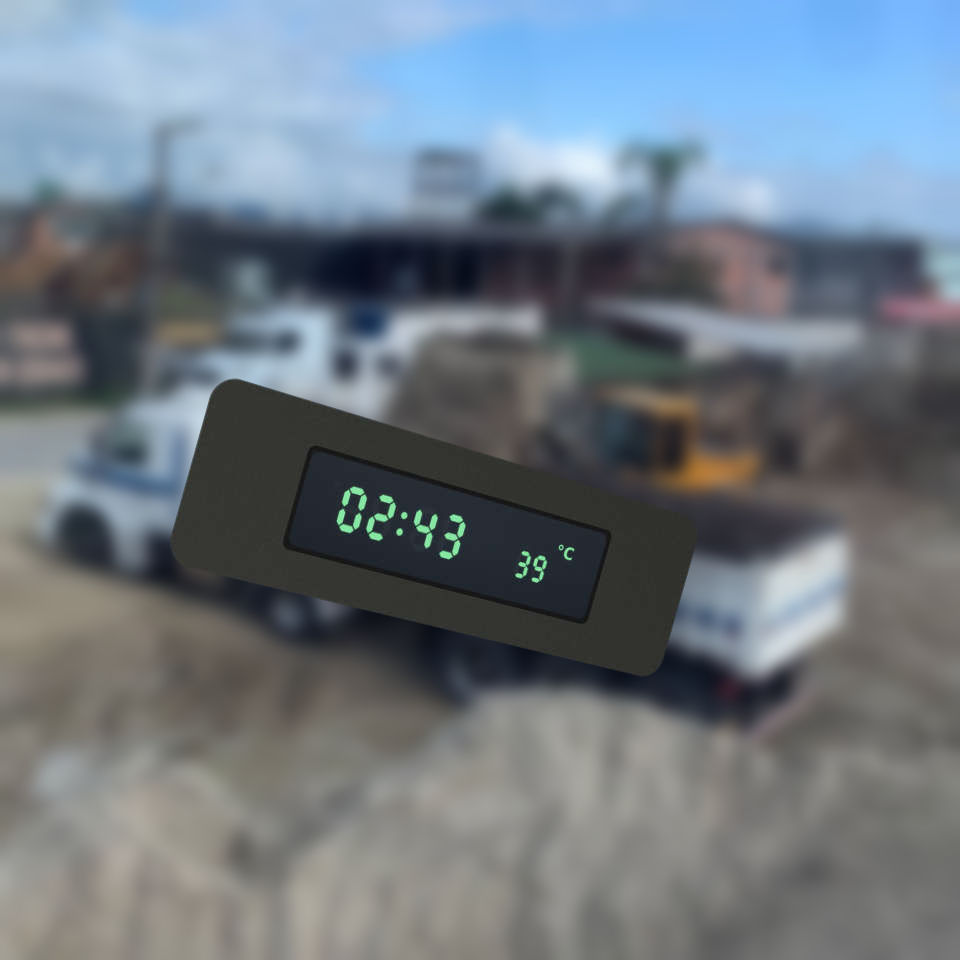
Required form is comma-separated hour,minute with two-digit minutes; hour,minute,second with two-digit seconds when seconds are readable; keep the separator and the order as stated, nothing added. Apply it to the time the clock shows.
2,43
